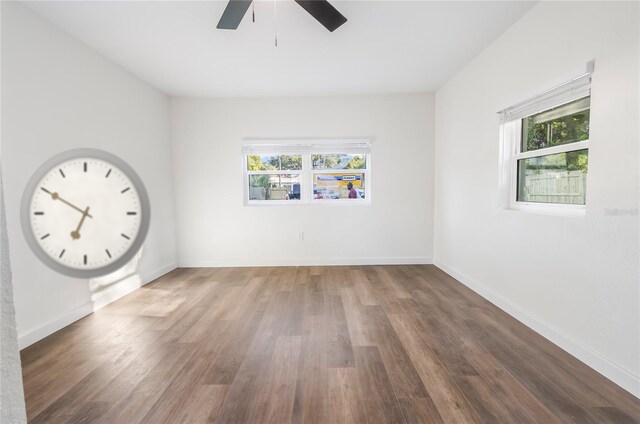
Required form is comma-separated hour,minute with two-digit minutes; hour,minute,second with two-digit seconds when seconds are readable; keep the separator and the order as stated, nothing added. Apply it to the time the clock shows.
6,50
